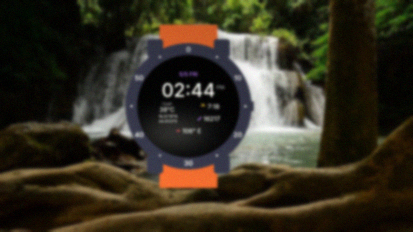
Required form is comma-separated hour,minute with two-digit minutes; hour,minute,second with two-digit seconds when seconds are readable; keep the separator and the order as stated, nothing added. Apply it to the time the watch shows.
2,44
